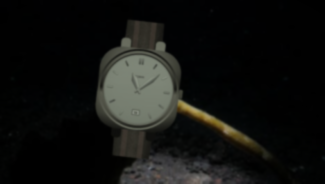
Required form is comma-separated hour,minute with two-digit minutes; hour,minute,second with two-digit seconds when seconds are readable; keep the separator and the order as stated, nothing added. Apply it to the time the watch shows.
11,08
